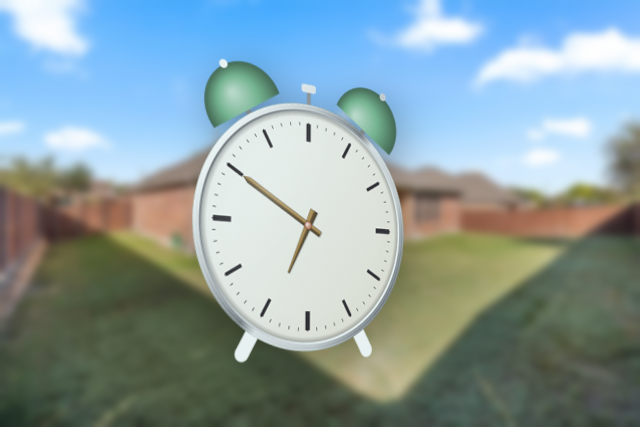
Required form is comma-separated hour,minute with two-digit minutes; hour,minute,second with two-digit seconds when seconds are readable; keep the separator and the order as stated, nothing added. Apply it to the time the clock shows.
6,50
